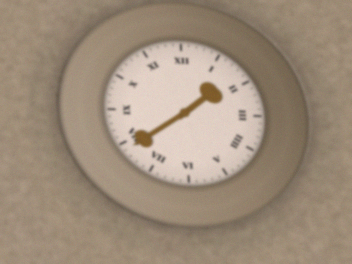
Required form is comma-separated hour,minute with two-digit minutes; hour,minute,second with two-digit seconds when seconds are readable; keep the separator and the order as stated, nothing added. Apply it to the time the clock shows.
1,39
